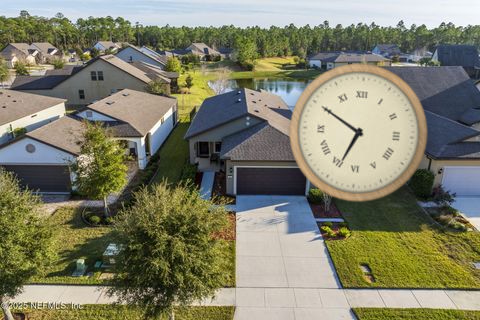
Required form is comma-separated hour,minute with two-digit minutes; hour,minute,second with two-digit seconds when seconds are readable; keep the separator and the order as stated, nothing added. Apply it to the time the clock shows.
6,50
